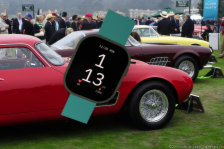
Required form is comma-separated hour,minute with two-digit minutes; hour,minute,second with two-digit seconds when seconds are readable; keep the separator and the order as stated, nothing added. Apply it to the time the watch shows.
1,13
